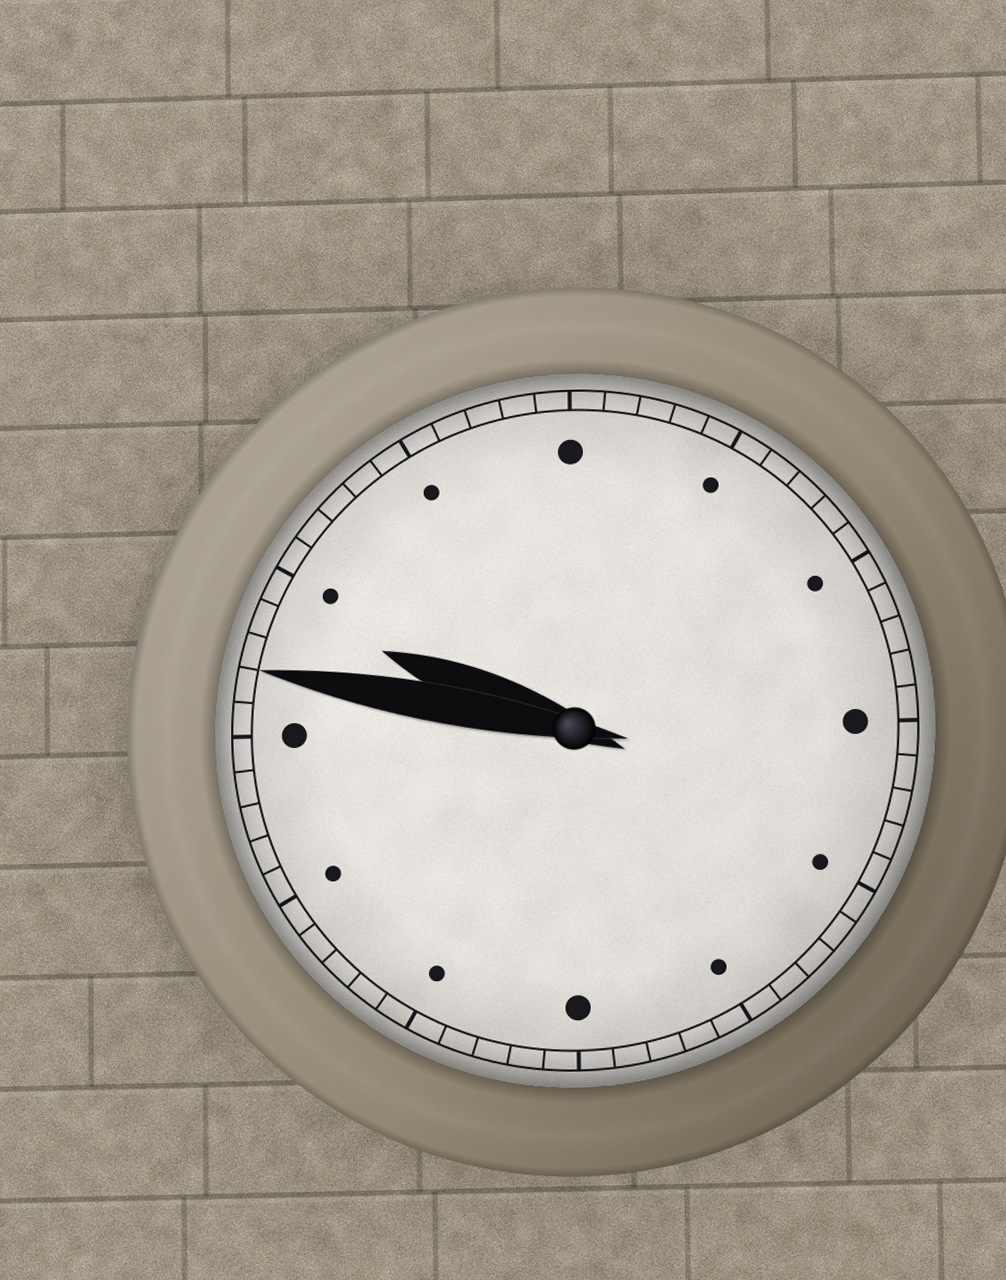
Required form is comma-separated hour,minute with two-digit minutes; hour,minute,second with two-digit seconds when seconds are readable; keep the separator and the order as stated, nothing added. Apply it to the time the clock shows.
9,47
